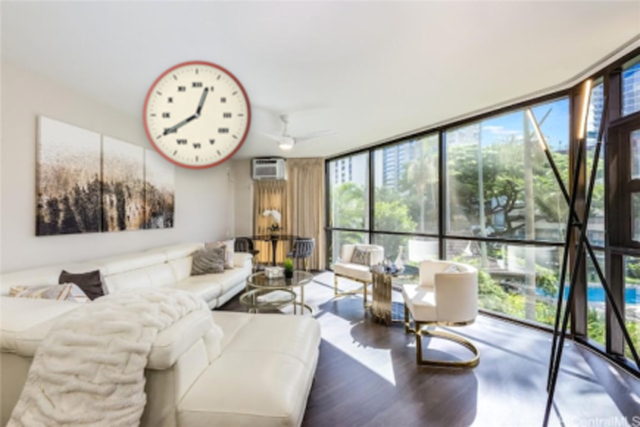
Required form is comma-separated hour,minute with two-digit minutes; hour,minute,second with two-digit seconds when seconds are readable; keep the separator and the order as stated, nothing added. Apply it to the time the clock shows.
12,40
